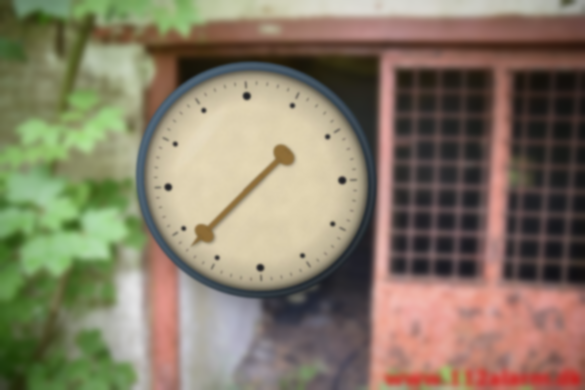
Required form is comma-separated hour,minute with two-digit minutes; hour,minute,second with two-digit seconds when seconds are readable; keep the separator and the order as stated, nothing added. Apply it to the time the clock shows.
1,38
